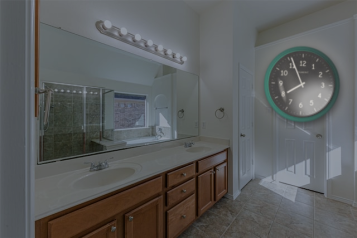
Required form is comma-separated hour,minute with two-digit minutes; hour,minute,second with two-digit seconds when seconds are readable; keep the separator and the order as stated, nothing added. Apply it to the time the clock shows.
7,56
